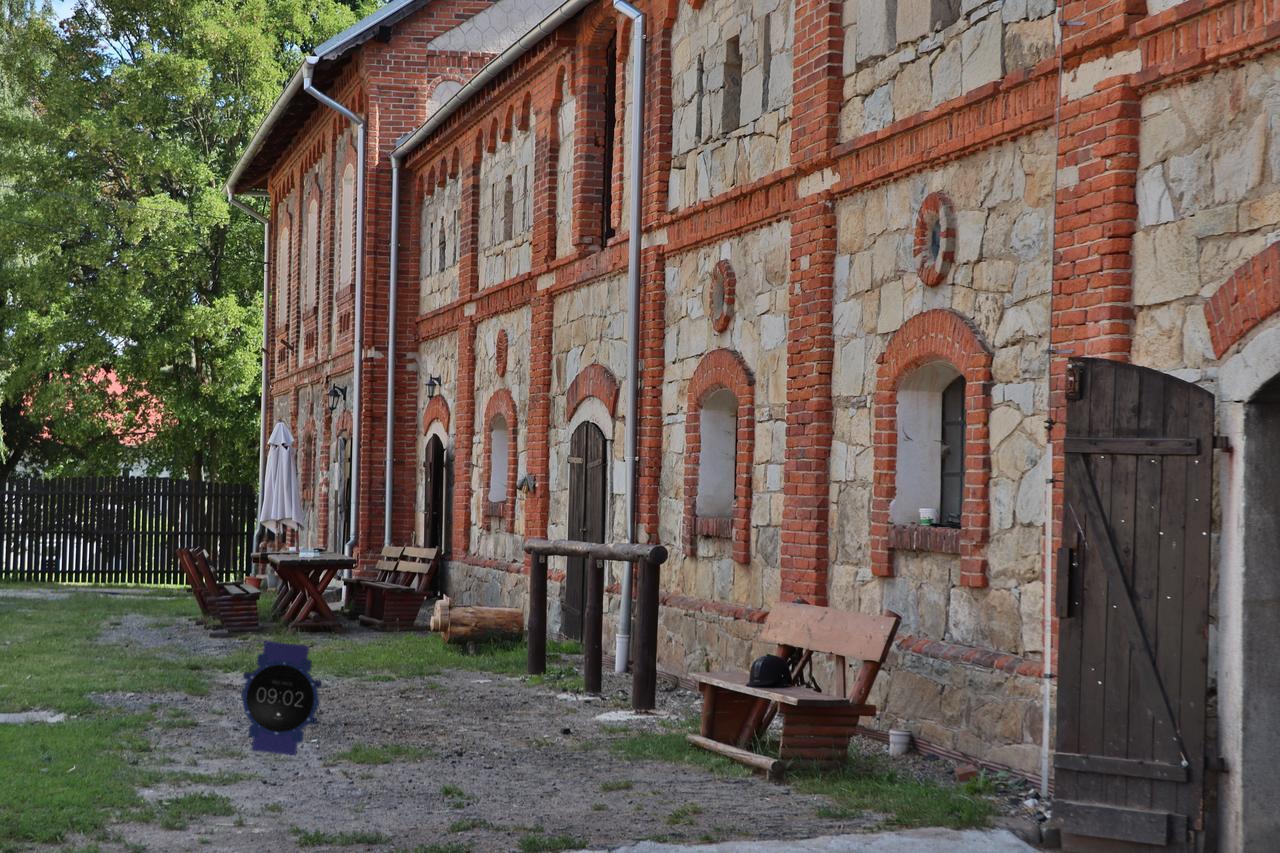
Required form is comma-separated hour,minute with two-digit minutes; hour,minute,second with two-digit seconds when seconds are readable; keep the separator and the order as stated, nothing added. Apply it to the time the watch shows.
9,02
